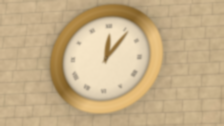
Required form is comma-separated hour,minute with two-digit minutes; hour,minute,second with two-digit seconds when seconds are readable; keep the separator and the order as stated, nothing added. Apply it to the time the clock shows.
12,06
